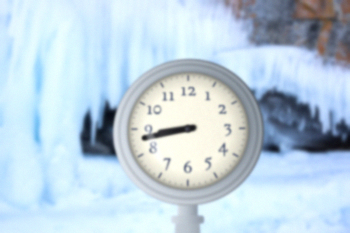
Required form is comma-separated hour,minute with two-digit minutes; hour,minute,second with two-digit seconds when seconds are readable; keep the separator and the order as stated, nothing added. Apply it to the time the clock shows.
8,43
